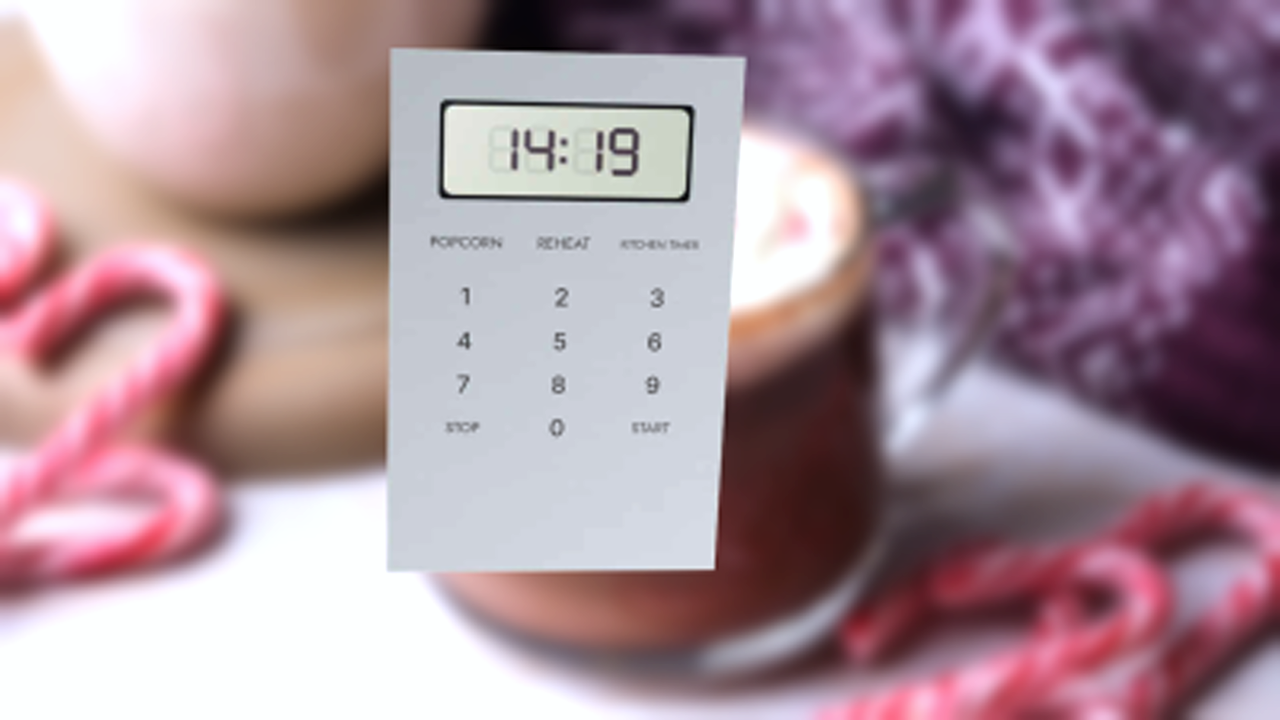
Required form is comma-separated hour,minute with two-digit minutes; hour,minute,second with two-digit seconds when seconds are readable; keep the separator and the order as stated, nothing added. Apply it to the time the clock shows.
14,19
